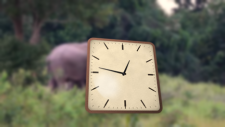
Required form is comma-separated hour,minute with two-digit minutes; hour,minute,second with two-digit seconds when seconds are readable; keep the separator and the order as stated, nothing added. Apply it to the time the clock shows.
12,47
